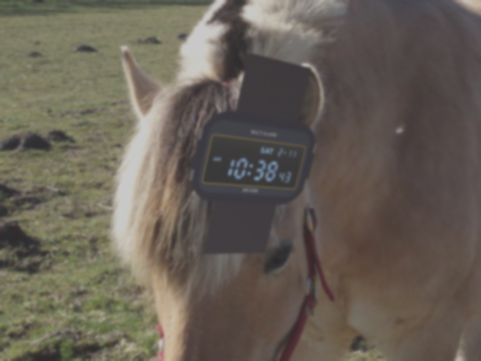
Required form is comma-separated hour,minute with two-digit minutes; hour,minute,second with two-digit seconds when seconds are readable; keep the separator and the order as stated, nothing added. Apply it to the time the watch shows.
10,38
